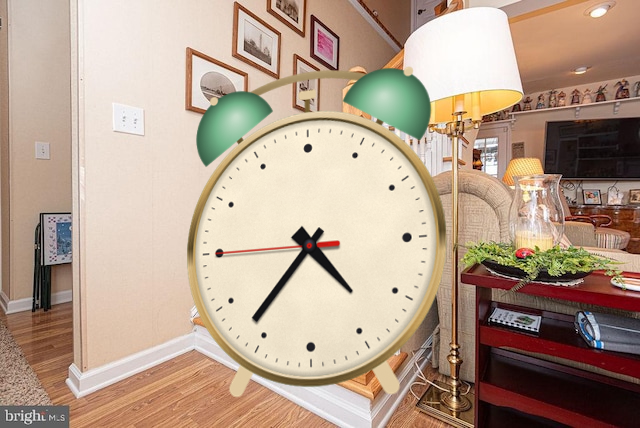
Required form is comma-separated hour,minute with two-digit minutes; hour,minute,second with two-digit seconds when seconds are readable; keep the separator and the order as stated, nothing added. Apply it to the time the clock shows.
4,36,45
